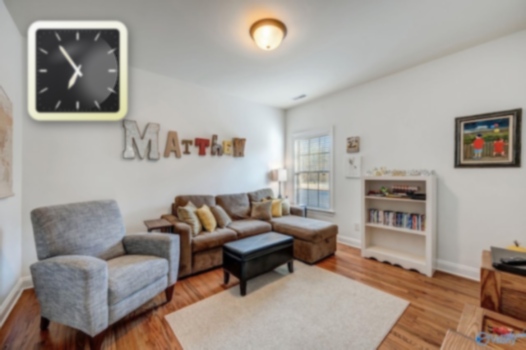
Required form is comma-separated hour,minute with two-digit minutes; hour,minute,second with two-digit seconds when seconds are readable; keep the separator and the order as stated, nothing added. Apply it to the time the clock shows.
6,54
